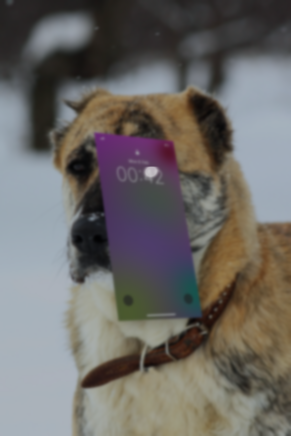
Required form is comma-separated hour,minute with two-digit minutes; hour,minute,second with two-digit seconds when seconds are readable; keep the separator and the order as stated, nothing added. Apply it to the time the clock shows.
0,42
